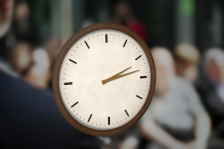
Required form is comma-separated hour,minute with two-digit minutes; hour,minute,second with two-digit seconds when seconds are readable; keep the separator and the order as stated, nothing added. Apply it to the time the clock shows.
2,13
